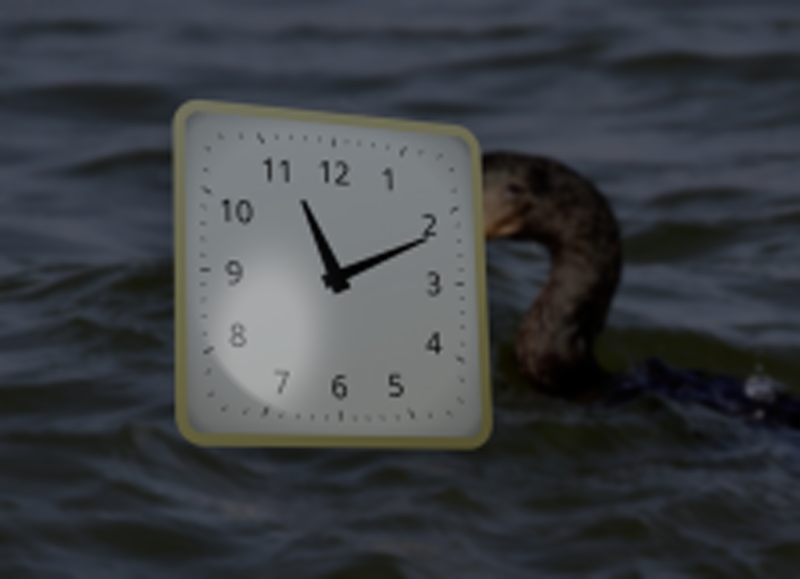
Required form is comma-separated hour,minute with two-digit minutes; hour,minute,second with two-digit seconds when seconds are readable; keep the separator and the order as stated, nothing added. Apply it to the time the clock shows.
11,11
